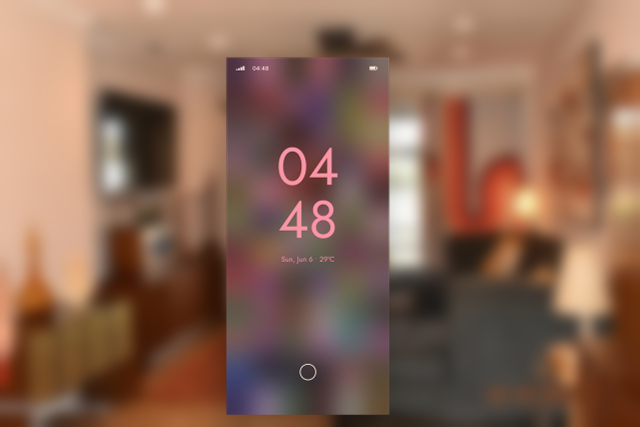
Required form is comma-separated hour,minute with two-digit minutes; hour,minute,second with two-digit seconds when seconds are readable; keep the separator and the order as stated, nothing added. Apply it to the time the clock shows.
4,48
